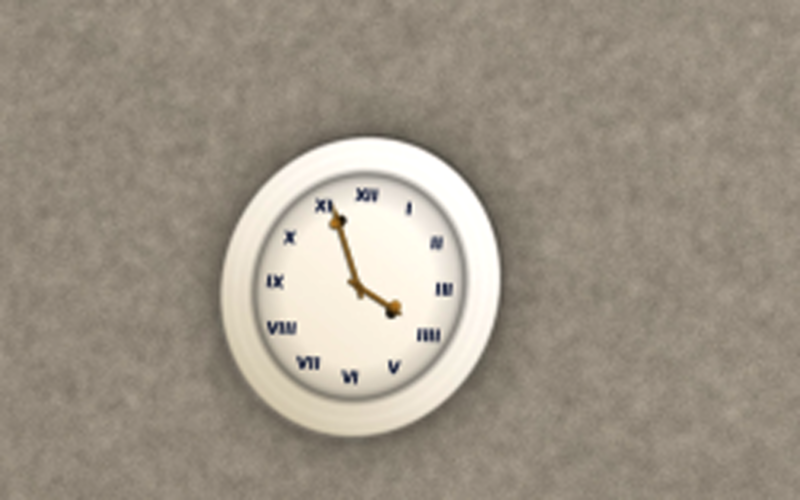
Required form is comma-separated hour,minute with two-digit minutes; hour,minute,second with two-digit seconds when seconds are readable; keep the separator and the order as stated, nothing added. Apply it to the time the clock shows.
3,56
